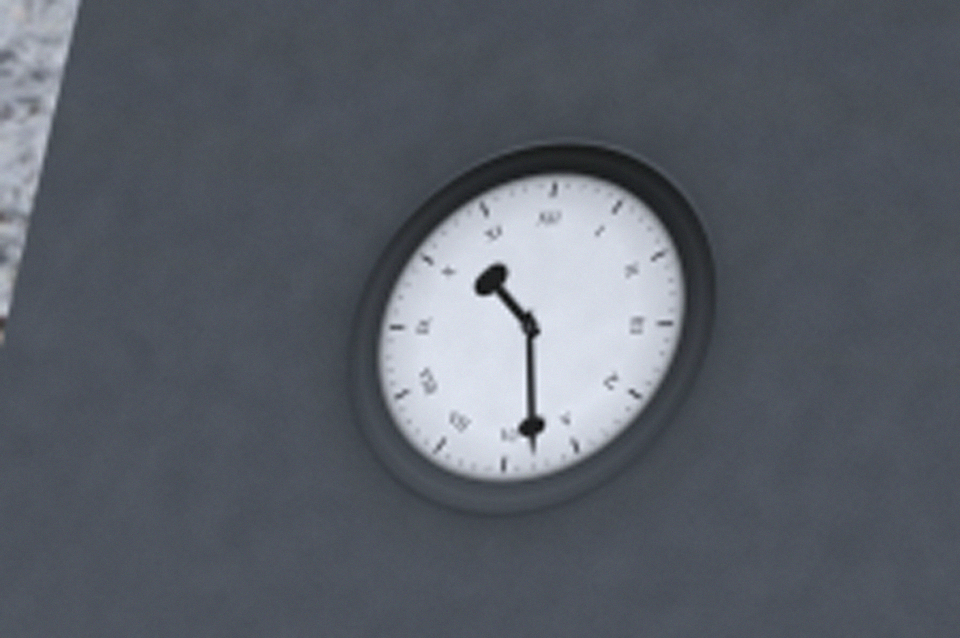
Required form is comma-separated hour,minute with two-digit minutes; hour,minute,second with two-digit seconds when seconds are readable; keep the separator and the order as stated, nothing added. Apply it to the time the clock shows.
10,28
